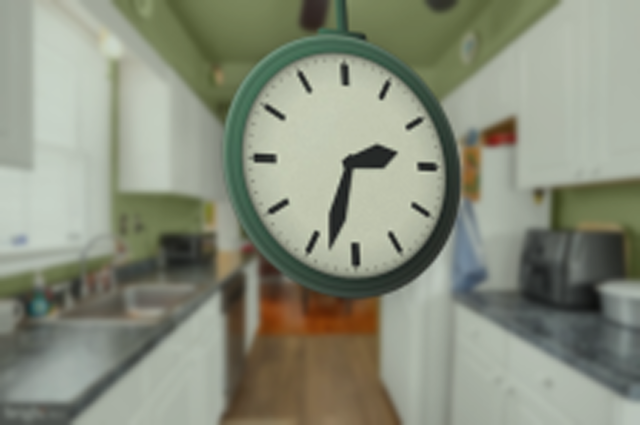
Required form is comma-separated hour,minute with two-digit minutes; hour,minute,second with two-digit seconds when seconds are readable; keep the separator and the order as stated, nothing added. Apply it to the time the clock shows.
2,33
